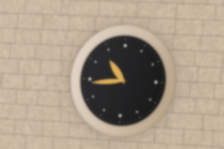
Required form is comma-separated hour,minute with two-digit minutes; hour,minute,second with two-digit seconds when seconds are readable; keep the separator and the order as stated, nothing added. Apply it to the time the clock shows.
10,44
